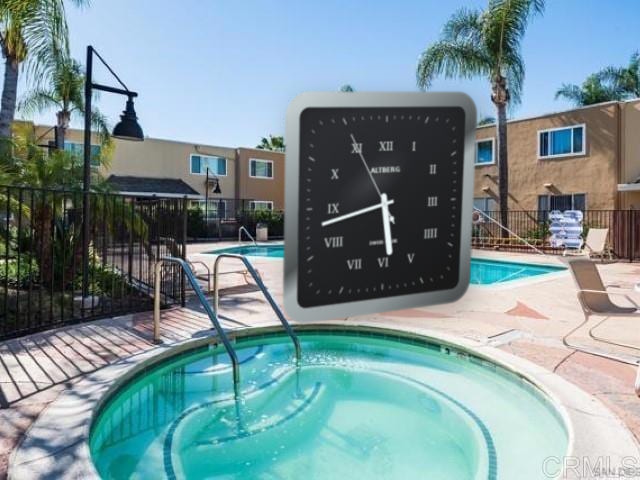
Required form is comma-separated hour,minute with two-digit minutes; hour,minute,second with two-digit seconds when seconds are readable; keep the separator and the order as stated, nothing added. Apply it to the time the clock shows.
5,42,55
